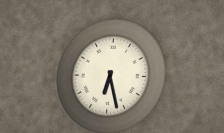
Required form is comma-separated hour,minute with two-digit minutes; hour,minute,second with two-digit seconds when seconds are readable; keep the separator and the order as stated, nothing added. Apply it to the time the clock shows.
6,27
